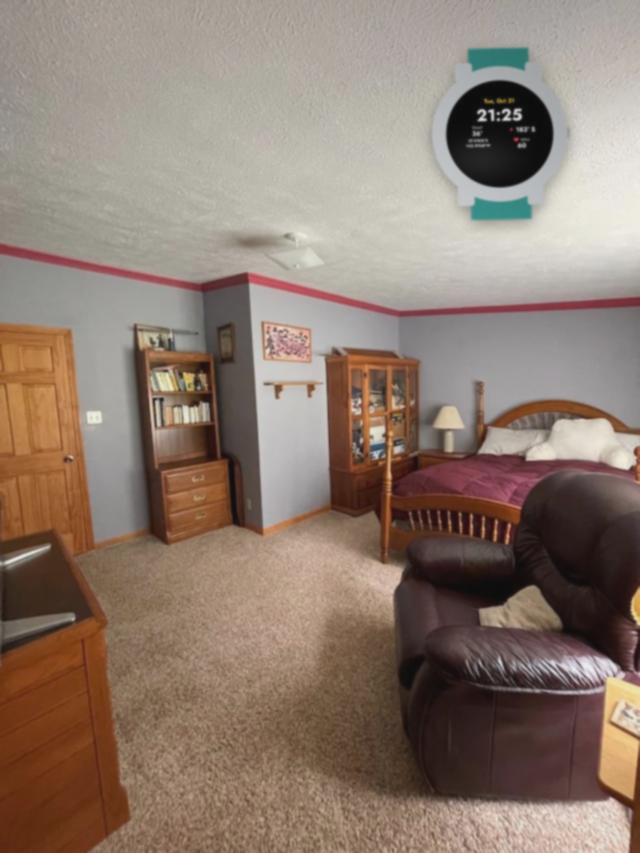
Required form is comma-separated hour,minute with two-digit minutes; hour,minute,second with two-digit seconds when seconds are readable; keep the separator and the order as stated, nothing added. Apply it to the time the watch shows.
21,25
